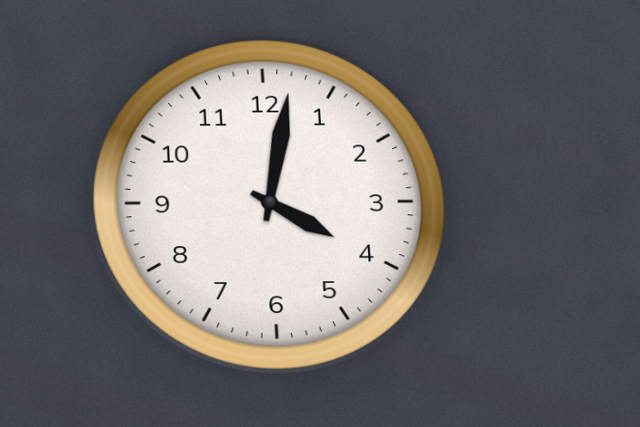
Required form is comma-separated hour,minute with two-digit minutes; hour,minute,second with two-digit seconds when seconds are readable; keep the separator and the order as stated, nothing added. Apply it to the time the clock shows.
4,02
